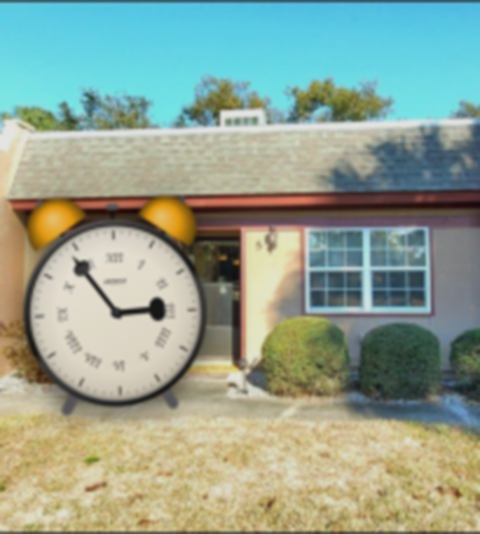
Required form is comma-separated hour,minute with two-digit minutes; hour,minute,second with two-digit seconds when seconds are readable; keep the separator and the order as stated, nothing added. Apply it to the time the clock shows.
2,54
